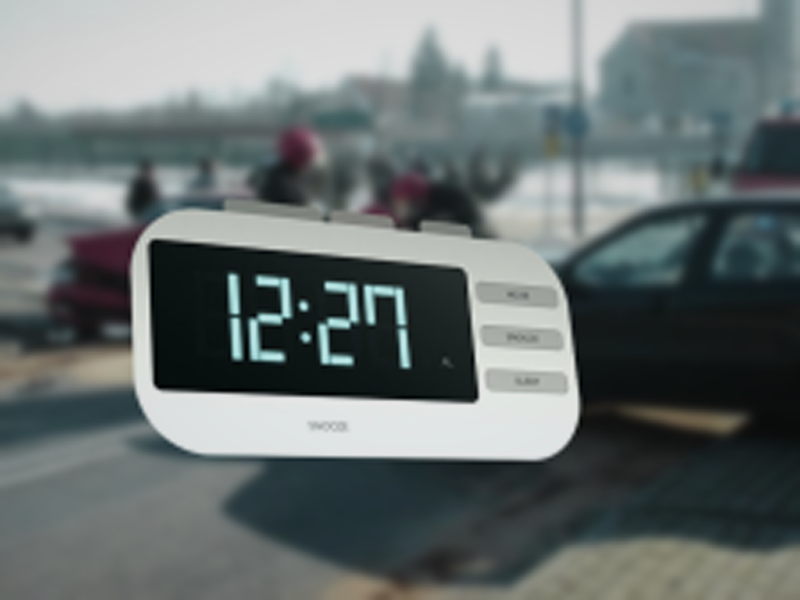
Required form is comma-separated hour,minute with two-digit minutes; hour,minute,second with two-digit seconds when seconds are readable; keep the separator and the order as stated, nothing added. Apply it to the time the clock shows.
12,27
